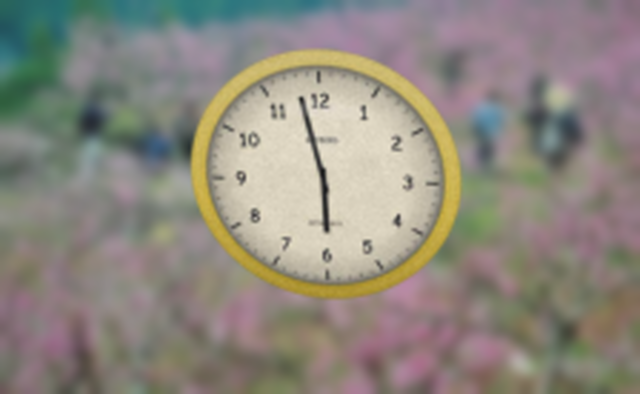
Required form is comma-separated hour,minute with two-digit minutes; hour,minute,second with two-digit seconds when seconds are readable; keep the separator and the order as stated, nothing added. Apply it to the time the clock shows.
5,58
